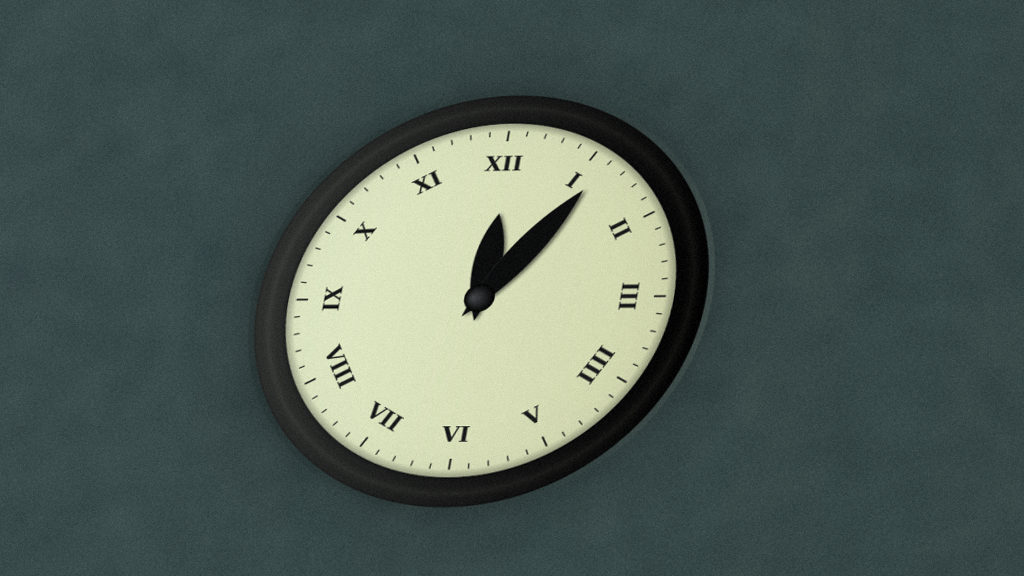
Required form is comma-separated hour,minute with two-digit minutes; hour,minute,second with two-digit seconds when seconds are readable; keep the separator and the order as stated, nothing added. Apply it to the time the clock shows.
12,06
